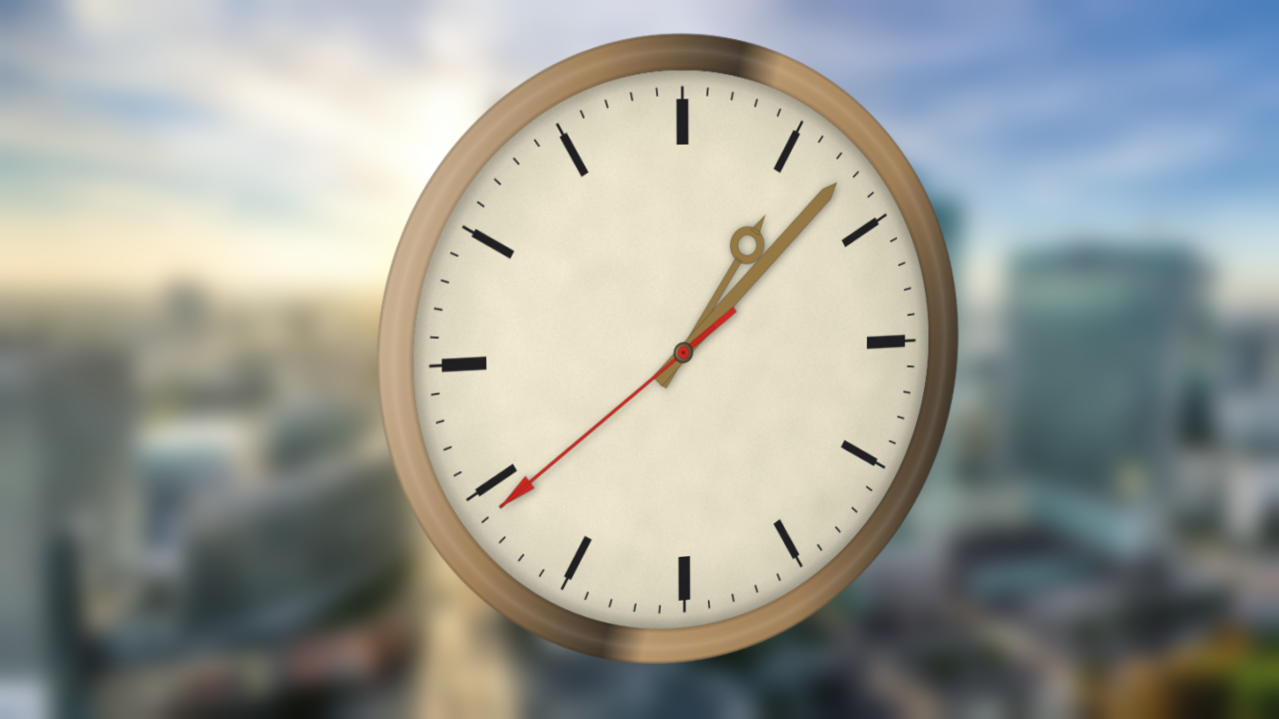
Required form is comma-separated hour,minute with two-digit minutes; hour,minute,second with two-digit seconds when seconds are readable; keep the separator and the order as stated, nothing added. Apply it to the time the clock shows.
1,07,39
